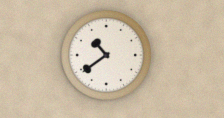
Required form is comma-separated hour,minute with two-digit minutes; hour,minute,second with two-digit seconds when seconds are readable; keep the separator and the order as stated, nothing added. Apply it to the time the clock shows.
10,39
